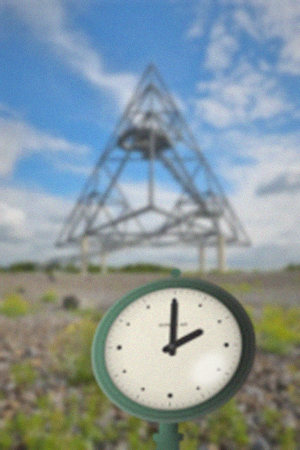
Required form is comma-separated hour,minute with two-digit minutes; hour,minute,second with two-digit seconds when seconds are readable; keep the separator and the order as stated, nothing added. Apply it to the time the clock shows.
2,00
